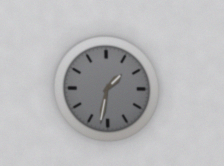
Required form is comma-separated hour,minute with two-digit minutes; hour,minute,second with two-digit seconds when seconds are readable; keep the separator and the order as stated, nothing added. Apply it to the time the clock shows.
1,32
